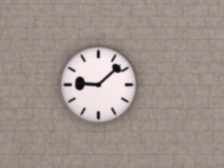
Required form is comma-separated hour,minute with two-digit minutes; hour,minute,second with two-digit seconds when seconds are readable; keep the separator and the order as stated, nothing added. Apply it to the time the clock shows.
9,08
